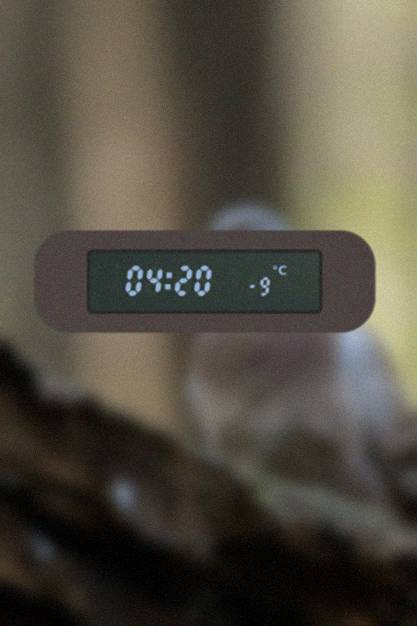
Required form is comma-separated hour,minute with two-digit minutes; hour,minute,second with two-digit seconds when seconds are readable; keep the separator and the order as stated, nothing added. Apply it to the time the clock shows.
4,20
